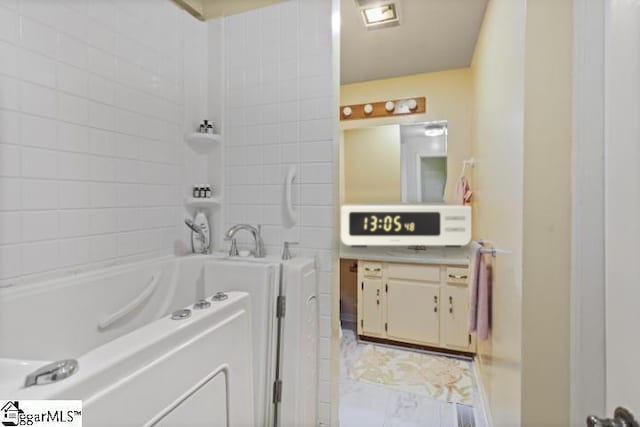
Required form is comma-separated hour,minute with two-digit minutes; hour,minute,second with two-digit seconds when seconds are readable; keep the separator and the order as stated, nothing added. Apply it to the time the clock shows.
13,05
